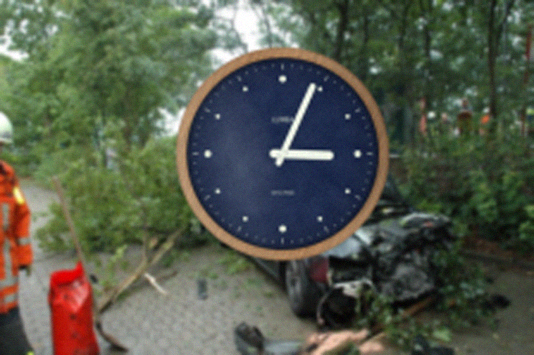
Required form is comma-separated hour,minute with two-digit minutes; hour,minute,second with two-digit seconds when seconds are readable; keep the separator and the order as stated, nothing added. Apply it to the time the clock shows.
3,04
